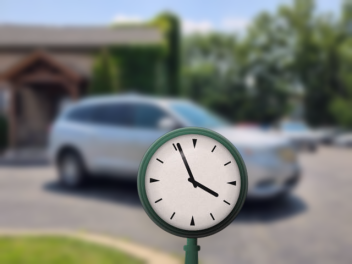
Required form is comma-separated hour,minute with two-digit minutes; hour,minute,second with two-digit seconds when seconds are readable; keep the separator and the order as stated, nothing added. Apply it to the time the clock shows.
3,56
